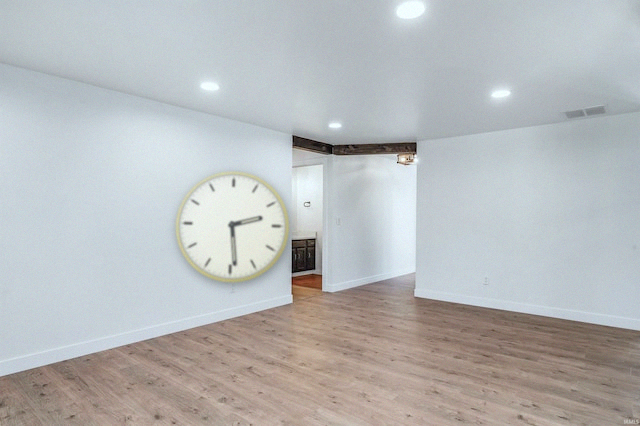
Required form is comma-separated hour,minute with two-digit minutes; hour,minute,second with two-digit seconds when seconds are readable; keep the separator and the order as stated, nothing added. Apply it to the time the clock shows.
2,29
